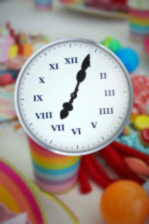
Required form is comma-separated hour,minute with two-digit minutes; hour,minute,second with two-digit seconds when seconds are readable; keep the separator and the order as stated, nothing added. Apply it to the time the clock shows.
7,04
